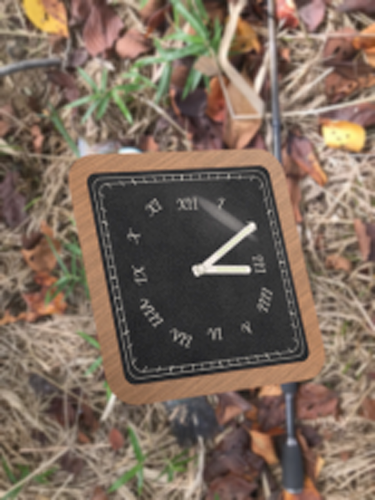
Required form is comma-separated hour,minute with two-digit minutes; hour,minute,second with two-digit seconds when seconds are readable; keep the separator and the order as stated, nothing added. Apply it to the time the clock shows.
3,10
